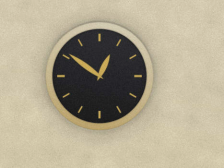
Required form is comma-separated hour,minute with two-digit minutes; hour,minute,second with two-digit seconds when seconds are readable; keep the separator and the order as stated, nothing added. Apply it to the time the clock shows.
12,51
